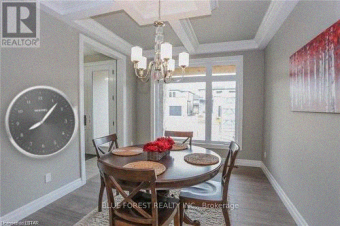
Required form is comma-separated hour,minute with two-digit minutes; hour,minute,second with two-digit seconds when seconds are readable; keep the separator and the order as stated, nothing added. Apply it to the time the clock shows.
8,07
